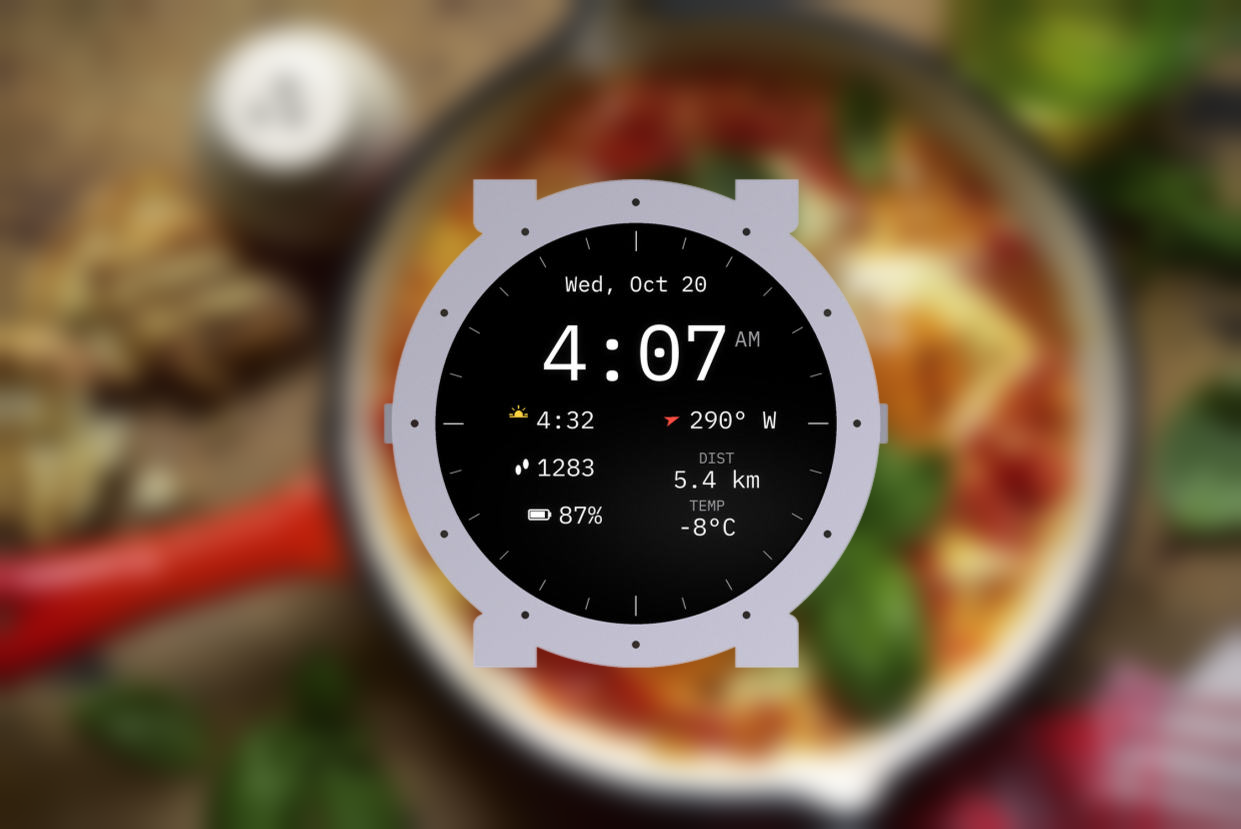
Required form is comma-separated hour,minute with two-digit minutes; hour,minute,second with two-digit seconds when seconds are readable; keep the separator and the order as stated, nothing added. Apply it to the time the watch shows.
4,07
